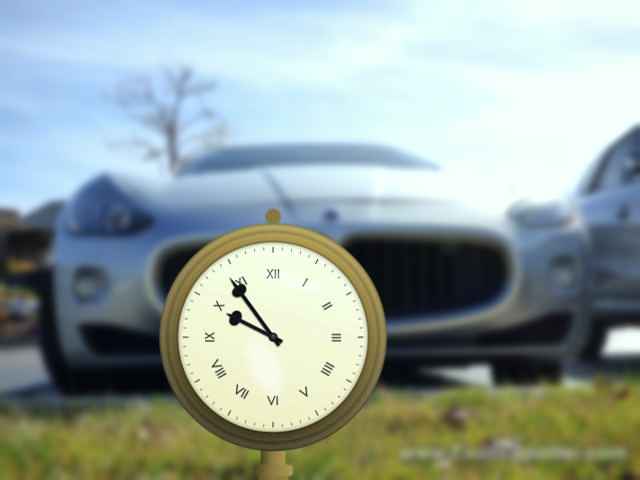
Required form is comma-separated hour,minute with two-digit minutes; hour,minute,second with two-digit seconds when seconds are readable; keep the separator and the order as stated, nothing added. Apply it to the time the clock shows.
9,54
